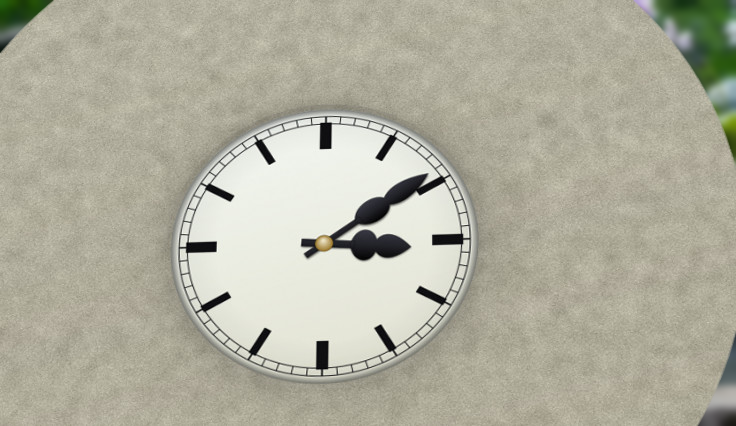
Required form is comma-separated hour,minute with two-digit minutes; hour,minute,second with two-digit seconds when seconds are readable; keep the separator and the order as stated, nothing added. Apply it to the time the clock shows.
3,09
